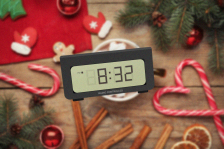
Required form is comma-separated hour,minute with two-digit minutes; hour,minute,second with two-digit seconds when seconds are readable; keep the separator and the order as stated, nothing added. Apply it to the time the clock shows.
8,32
